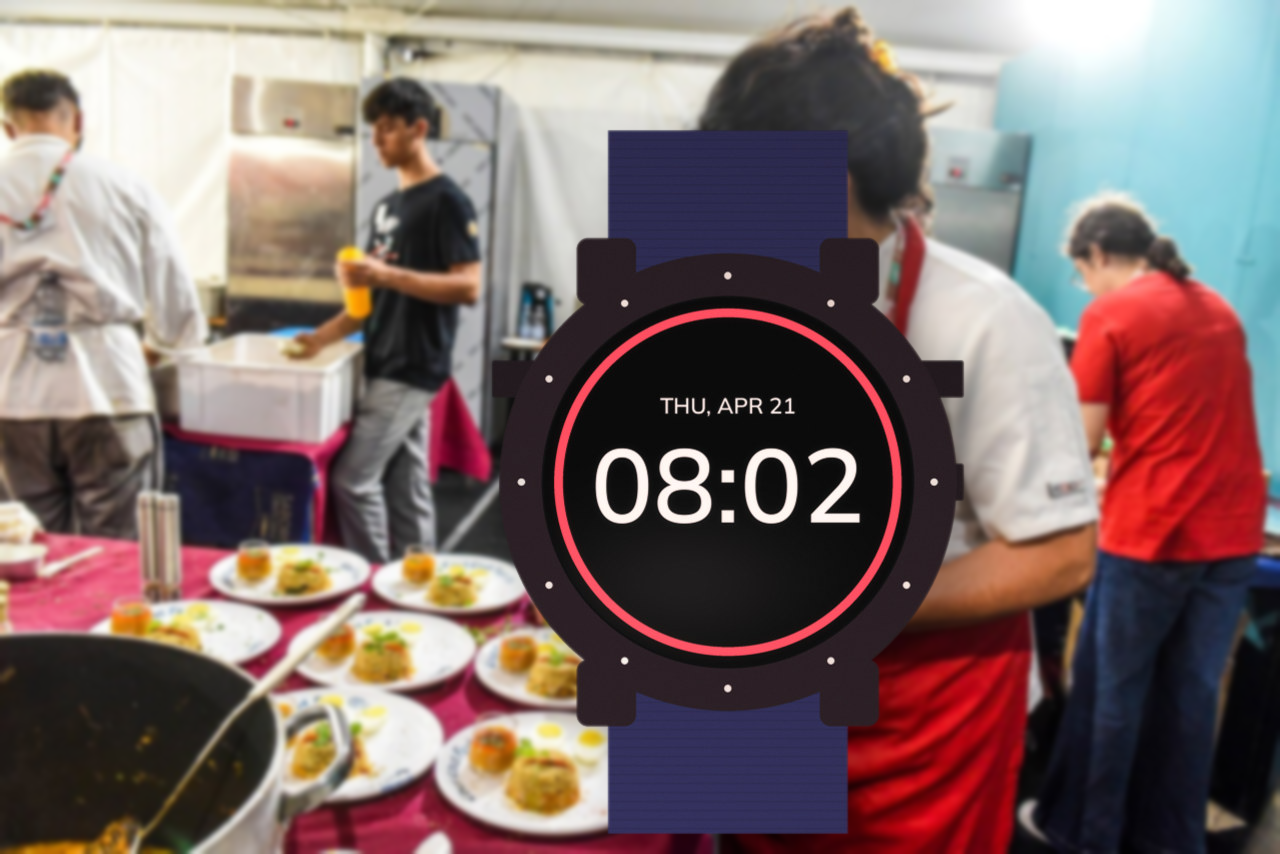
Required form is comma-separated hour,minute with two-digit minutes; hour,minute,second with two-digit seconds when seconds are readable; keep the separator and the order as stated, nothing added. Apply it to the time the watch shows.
8,02
